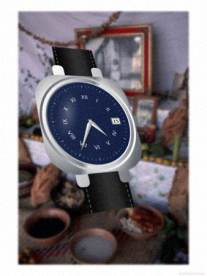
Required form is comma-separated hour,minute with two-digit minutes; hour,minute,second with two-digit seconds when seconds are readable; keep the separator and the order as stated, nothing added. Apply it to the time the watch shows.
4,35
